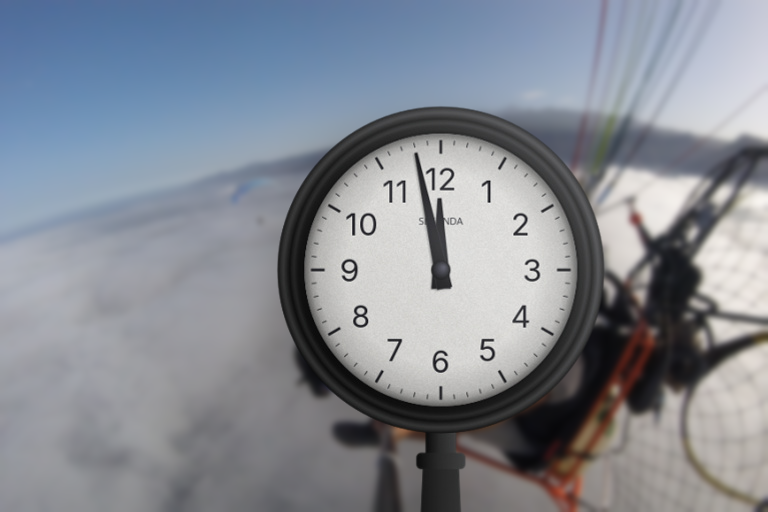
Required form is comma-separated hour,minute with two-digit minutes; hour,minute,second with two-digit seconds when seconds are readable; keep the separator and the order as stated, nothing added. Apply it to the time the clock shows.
11,58
